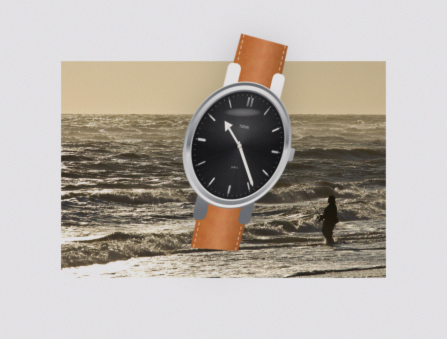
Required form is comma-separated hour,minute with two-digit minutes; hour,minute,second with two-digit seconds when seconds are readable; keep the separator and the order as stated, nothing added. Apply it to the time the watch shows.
10,24
